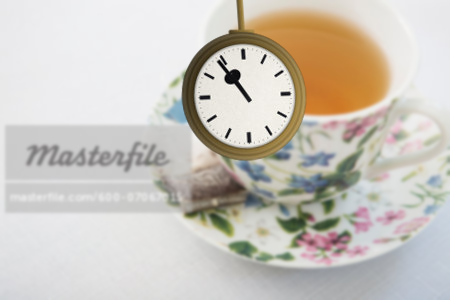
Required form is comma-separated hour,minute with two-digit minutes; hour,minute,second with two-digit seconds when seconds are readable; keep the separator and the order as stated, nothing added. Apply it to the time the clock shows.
10,54
